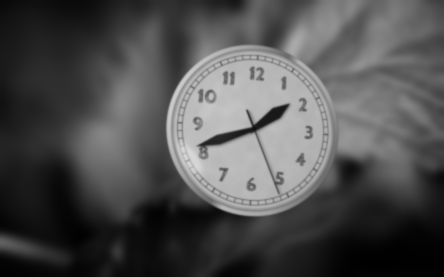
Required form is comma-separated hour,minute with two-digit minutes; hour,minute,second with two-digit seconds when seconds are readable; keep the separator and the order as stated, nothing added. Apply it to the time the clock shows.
1,41,26
